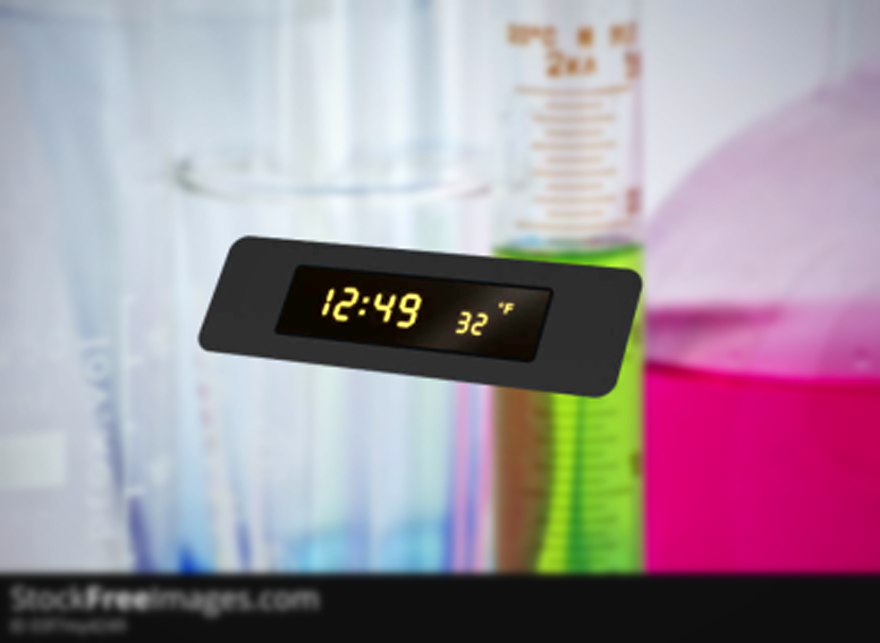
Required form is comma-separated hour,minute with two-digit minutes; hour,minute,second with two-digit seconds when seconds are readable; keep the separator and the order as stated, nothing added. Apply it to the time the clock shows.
12,49
